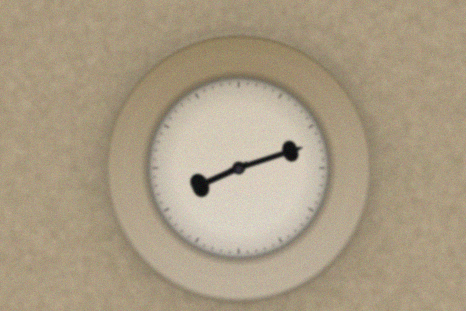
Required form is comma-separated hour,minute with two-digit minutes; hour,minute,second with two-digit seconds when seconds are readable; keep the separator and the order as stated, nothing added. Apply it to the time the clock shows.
8,12
